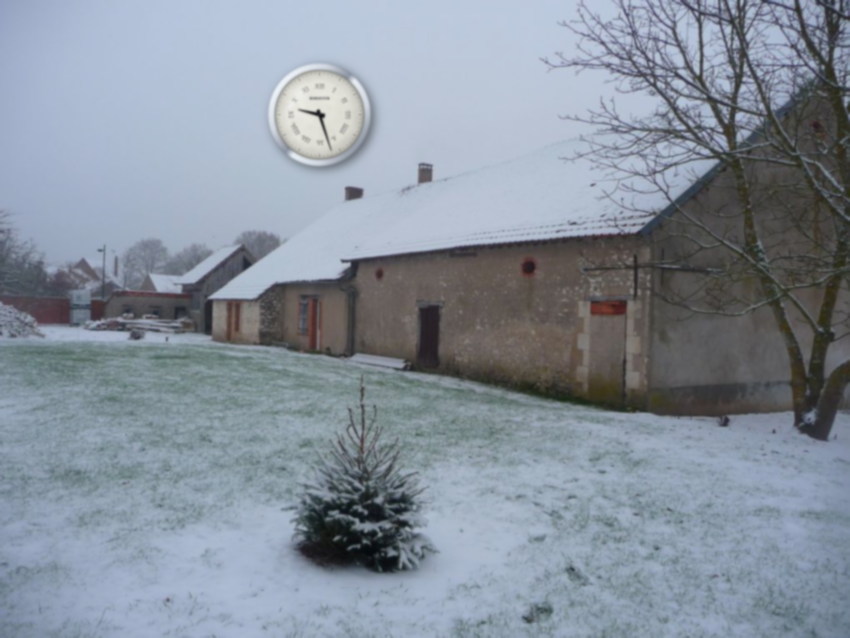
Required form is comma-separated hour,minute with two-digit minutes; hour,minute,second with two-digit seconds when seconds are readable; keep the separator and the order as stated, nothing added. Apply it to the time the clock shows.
9,27
